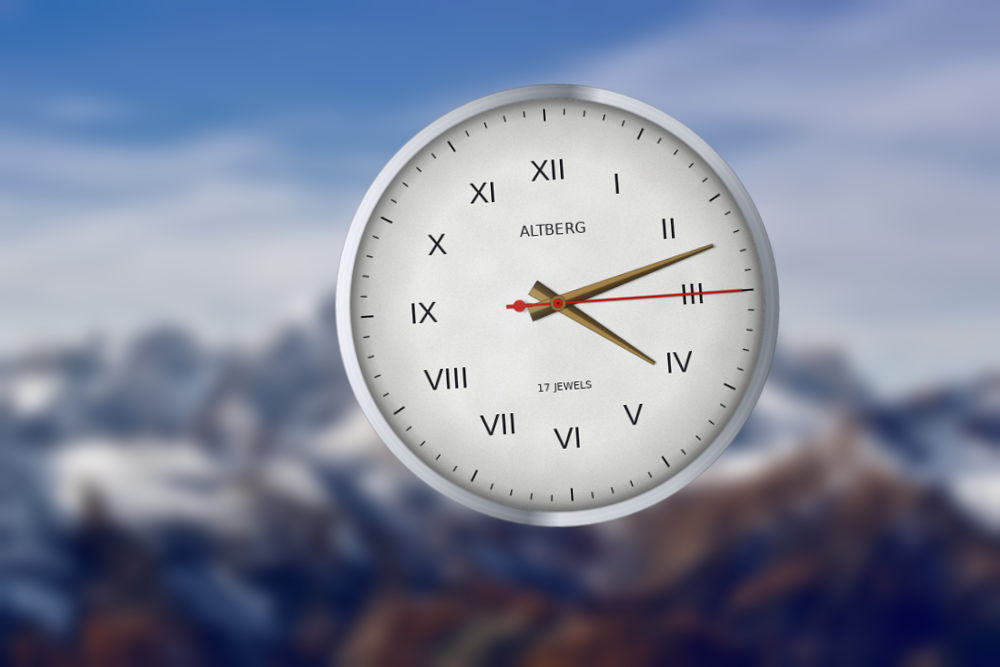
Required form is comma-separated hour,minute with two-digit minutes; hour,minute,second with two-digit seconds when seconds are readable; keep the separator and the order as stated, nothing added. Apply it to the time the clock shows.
4,12,15
